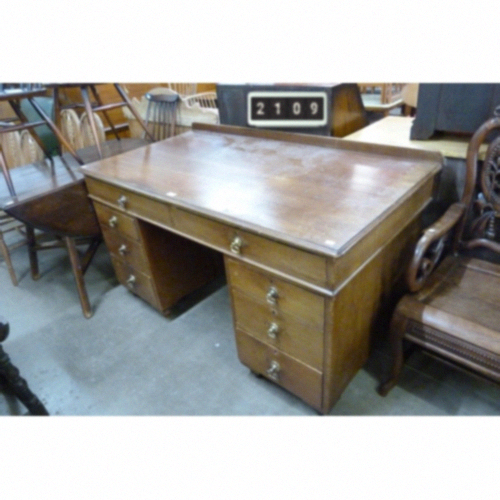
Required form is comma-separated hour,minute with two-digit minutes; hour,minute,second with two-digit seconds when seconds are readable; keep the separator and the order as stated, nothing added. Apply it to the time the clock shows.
21,09
